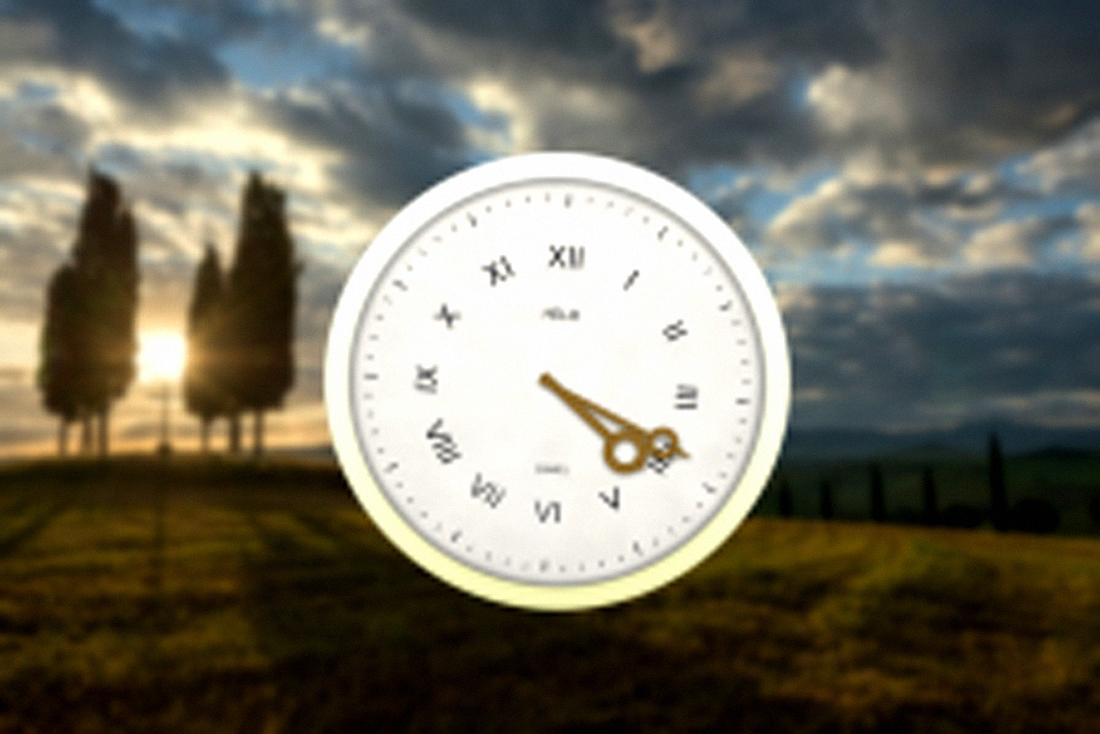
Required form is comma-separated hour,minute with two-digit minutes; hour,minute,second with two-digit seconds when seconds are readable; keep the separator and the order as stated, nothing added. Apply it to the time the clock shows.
4,19
